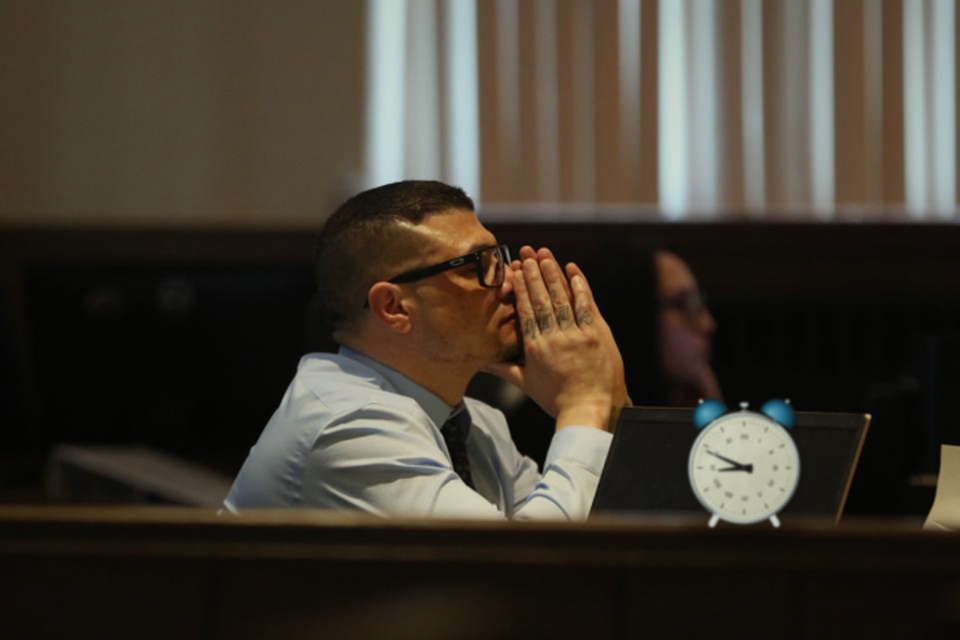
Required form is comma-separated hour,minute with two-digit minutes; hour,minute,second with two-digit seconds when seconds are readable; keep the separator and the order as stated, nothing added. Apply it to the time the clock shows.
8,49
